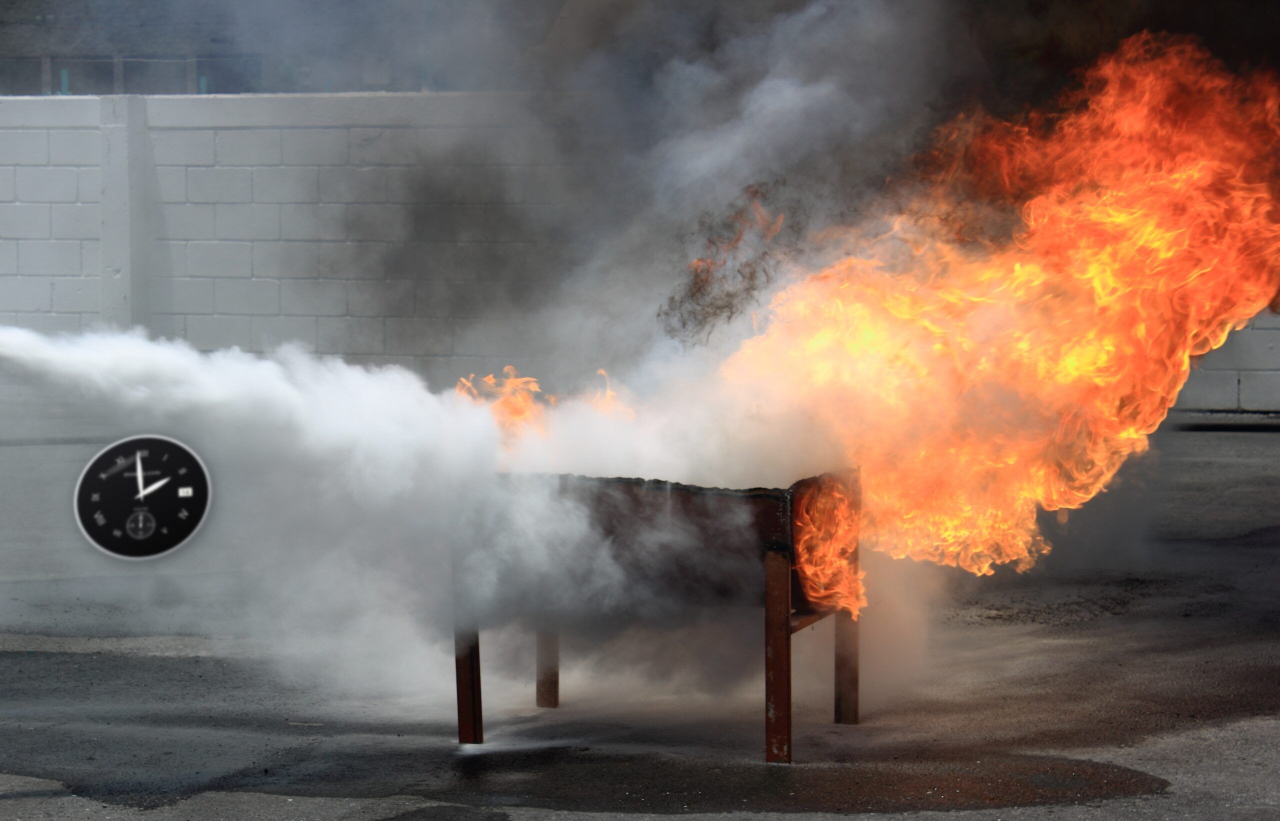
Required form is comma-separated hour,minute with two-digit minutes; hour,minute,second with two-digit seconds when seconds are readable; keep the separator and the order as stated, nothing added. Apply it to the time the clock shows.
1,59
